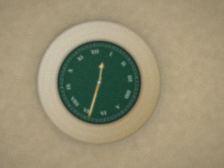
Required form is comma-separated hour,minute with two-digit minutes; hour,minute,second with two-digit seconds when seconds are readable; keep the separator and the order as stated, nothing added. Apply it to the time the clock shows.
12,34
